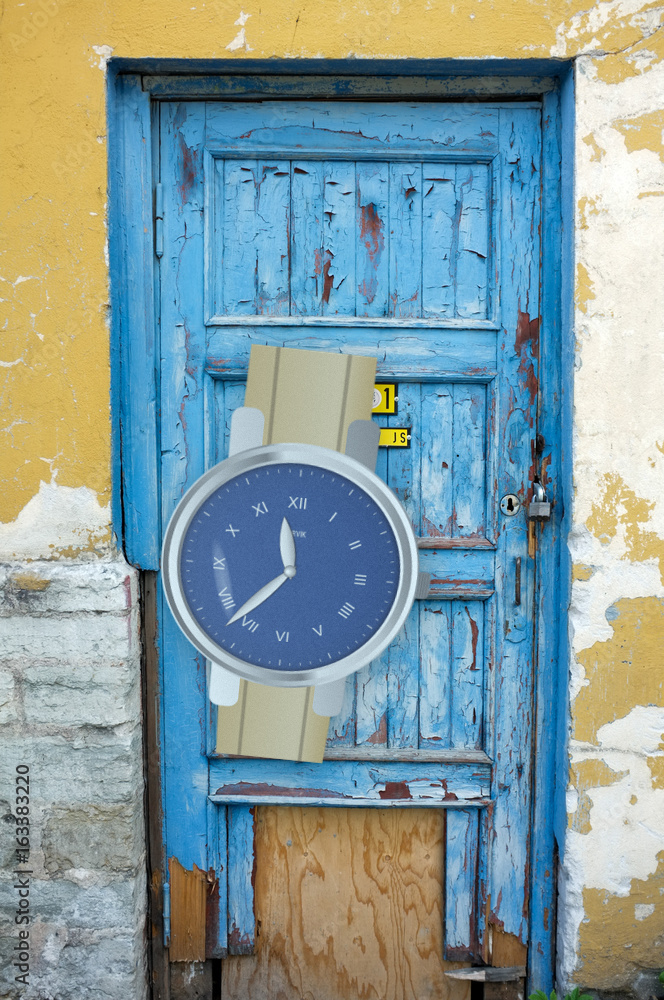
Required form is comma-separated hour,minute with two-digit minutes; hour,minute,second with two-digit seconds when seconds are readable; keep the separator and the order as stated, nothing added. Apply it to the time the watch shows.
11,37
